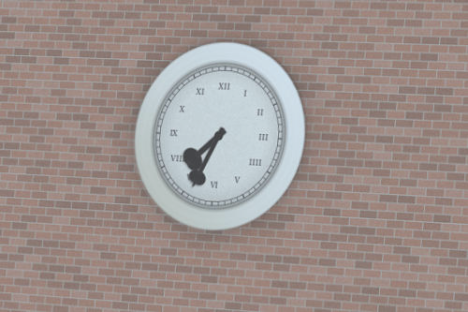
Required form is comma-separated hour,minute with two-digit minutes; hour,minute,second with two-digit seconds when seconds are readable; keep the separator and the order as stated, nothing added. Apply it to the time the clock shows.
7,34
